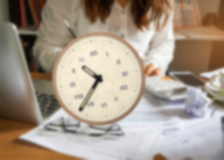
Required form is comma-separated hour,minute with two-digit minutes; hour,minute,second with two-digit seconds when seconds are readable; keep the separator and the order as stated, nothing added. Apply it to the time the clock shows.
10,37
